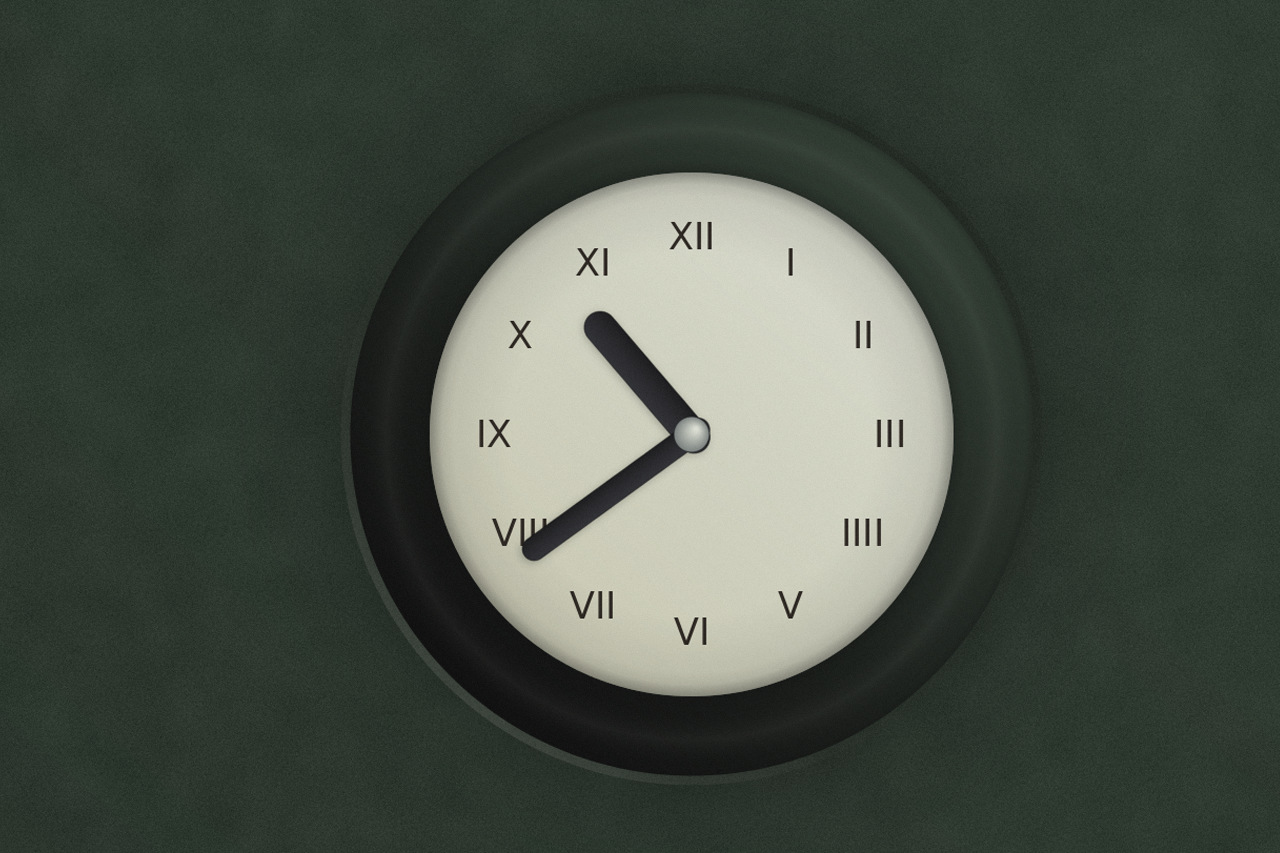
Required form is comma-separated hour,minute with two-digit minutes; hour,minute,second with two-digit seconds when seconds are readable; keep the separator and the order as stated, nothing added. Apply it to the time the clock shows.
10,39
